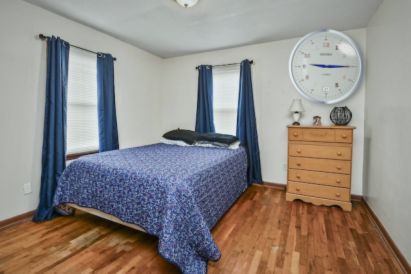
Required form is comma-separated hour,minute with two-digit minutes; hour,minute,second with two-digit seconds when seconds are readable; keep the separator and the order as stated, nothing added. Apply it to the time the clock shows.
9,15
